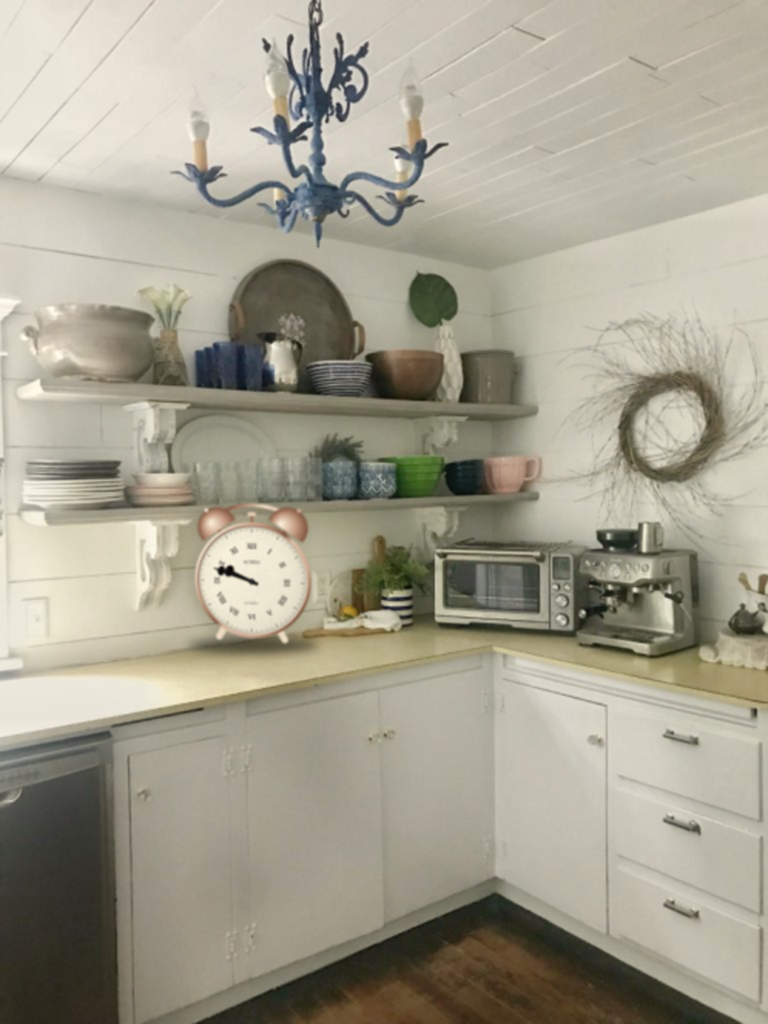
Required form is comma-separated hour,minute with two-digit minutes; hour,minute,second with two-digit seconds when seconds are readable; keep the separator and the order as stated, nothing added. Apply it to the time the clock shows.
9,48
